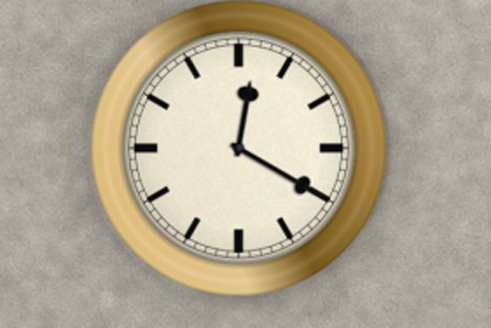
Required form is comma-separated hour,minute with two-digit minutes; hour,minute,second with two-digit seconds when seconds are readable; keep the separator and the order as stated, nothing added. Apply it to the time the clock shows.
12,20
